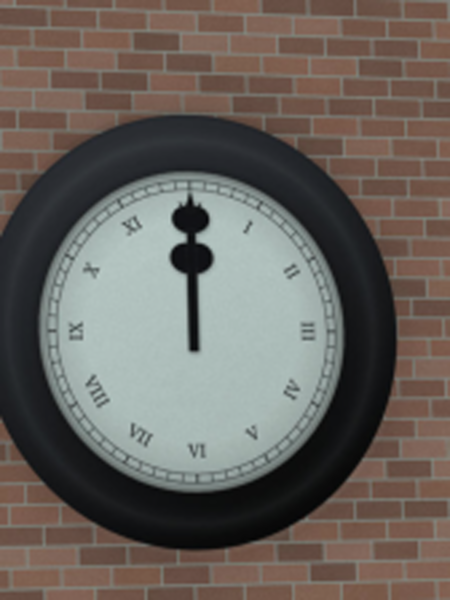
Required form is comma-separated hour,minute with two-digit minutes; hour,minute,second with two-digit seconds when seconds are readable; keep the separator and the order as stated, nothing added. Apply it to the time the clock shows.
12,00
